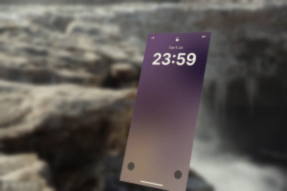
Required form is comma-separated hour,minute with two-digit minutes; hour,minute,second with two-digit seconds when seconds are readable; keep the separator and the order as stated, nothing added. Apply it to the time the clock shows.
23,59
